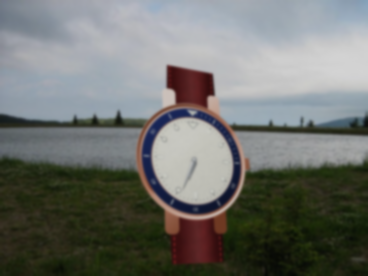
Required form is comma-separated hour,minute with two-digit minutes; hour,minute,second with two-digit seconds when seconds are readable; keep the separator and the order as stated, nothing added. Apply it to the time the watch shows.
6,34
